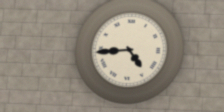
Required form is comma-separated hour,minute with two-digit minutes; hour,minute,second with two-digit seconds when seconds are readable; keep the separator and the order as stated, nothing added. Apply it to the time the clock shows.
4,44
